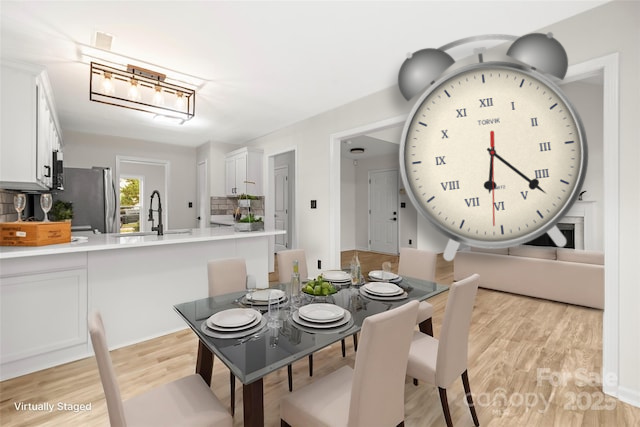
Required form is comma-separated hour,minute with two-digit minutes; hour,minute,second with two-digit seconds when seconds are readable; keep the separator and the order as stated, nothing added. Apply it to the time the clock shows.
6,22,31
